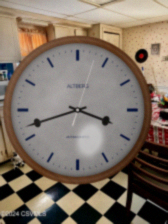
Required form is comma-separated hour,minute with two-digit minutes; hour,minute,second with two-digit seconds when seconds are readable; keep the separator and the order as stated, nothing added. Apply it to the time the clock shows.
3,42,03
